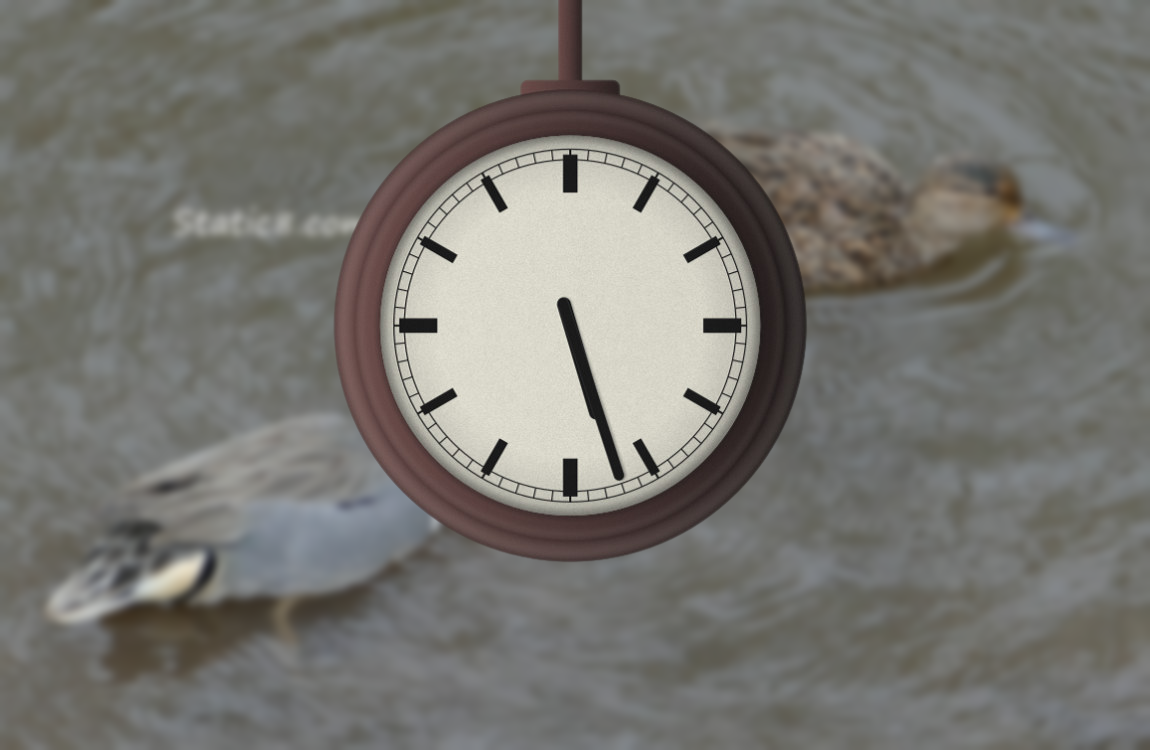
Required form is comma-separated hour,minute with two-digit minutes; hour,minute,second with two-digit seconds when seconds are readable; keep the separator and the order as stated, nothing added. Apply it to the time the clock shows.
5,27
